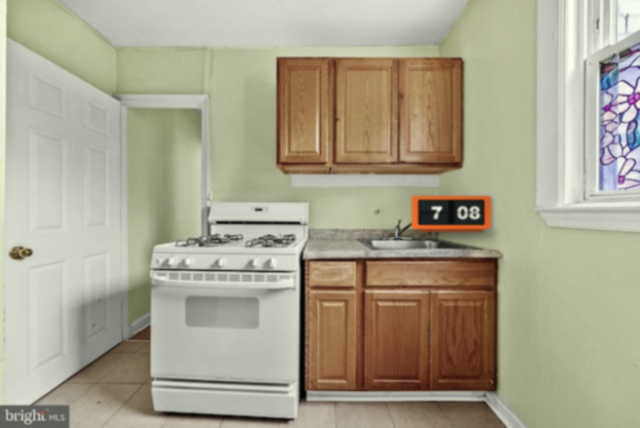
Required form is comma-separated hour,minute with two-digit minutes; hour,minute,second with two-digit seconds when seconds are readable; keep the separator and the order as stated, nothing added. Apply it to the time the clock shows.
7,08
